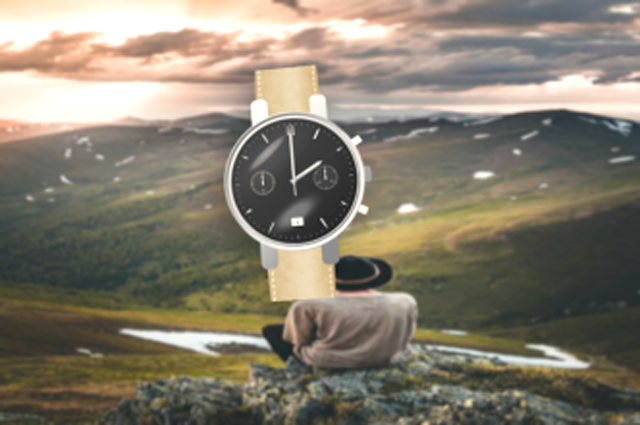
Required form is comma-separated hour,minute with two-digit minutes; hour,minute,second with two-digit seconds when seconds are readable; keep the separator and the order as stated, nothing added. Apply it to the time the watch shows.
2,00
